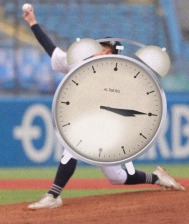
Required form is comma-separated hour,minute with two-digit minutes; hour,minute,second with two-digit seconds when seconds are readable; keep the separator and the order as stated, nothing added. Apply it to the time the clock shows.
3,15
